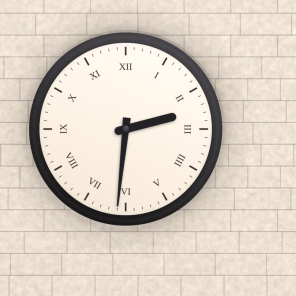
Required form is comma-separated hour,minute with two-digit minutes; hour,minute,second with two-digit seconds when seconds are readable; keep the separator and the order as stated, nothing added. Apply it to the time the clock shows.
2,31
